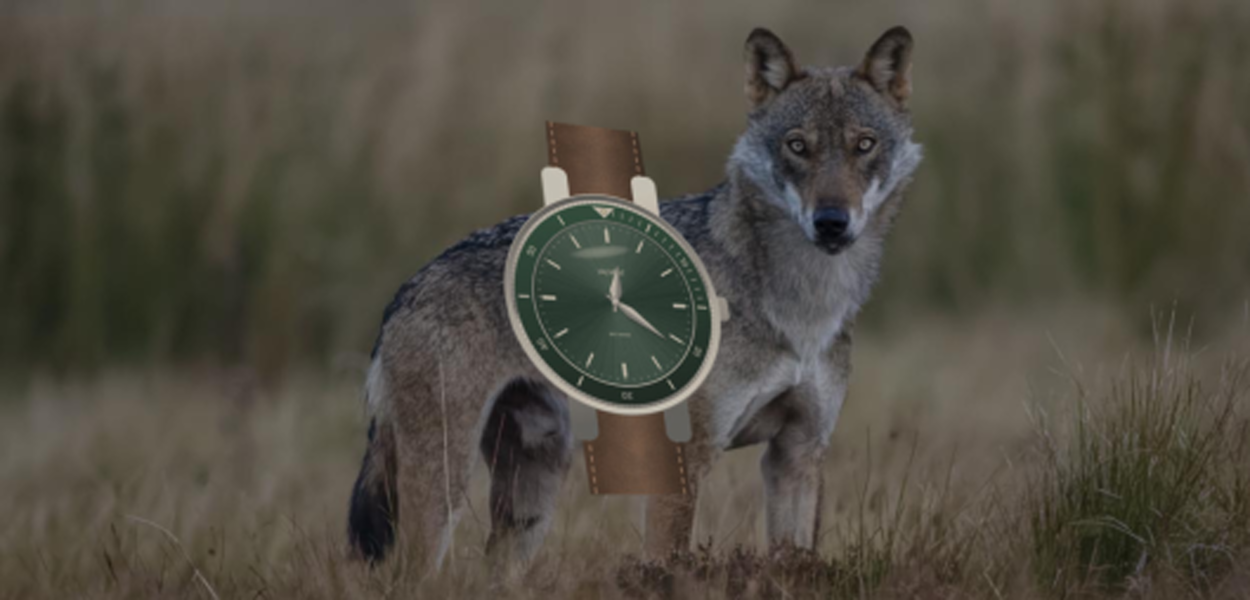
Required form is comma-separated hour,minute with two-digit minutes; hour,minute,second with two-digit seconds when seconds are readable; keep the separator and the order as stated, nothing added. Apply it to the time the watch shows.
12,21
